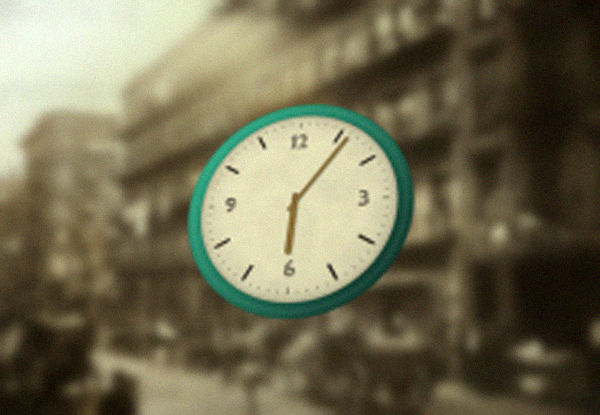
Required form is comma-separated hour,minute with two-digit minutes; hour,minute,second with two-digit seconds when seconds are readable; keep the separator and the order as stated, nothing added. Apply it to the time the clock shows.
6,06
